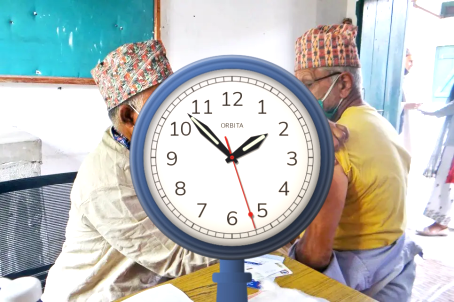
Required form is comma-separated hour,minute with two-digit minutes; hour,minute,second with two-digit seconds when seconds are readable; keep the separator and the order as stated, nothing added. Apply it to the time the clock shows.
1,52,27
